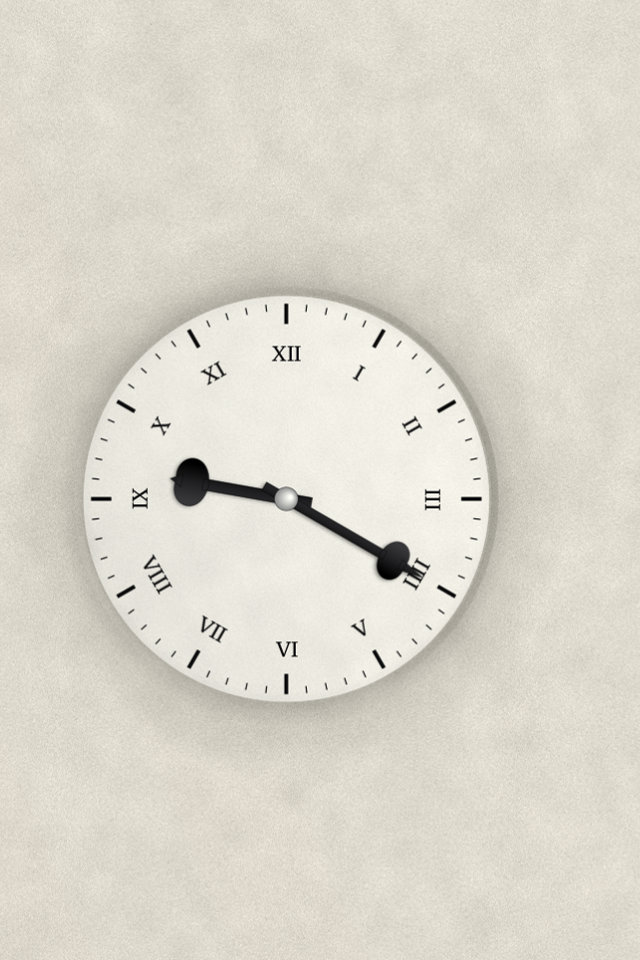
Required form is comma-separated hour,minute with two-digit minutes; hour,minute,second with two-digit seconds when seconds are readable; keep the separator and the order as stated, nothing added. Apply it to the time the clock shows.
9,20
